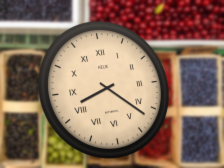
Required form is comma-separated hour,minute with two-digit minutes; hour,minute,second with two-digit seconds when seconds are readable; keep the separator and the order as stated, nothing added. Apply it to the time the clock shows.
8,22
